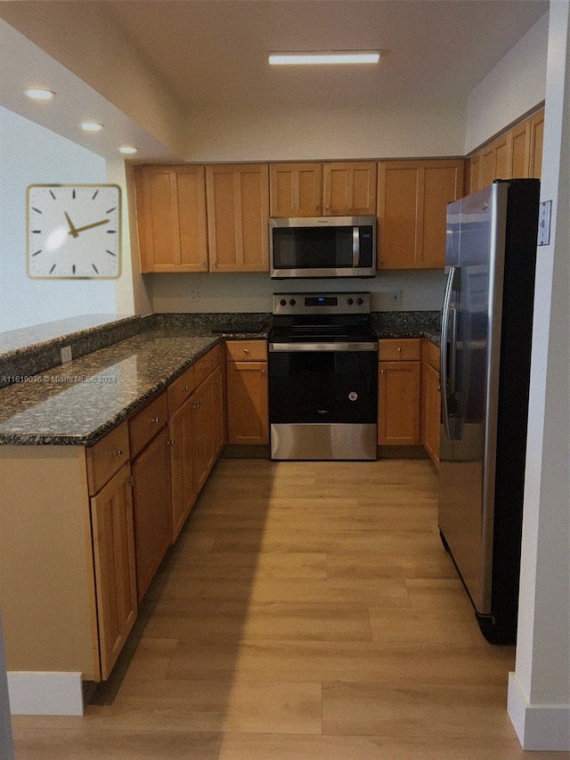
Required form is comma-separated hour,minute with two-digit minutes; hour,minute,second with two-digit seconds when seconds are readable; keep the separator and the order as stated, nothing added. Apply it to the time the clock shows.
11,12
